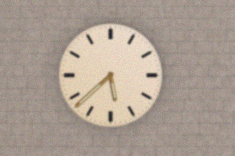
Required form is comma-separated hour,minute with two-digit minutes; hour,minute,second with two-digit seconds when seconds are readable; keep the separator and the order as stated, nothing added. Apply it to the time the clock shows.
5,38
